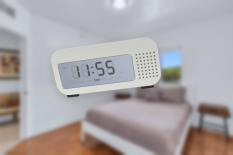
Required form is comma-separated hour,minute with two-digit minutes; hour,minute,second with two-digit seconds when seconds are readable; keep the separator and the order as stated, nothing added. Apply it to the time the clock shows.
11,55
